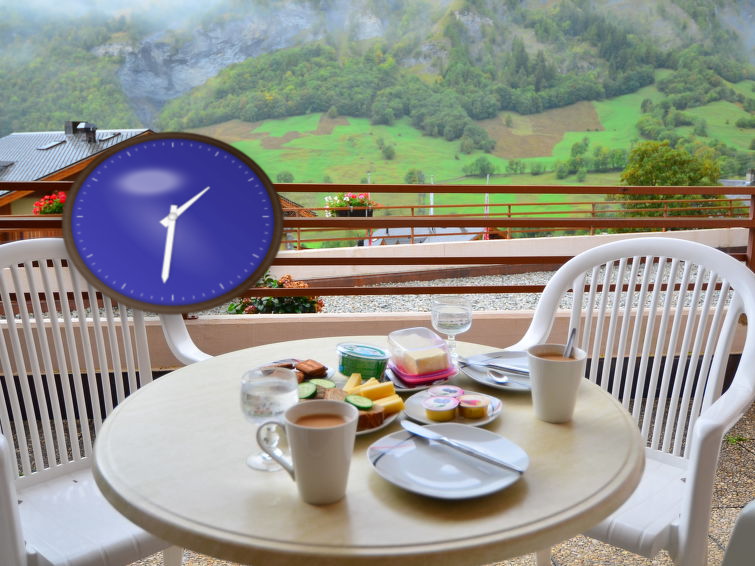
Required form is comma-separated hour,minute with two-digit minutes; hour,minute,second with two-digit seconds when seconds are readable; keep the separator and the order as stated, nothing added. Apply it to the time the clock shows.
1,31
